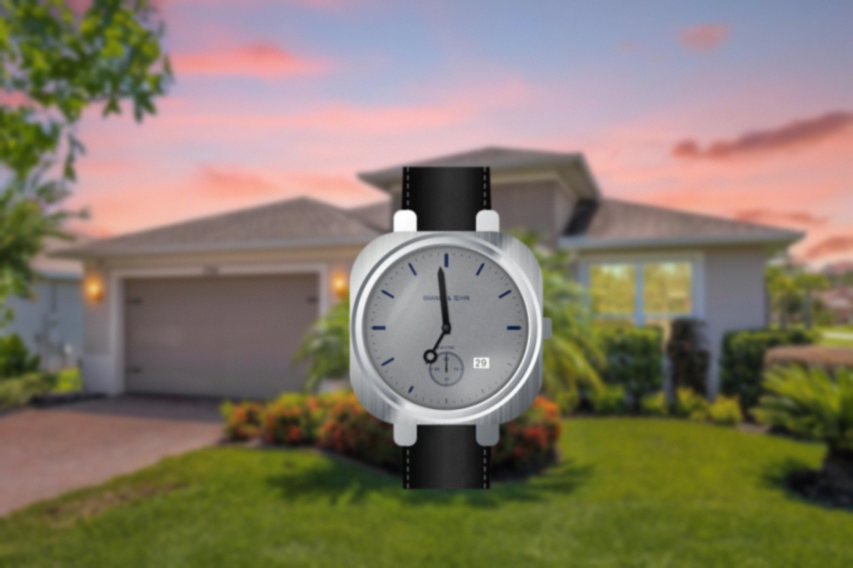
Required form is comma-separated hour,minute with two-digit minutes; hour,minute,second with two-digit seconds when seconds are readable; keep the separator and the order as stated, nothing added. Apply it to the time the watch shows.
6,59
